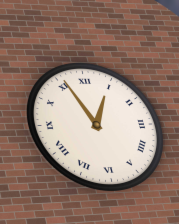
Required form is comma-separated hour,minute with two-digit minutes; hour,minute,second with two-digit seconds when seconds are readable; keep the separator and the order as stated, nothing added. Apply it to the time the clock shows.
12,56
